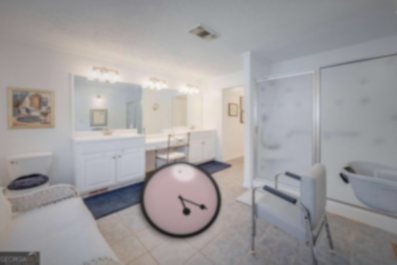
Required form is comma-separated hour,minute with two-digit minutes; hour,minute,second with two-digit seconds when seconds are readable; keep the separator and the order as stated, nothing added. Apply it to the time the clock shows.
5,19
